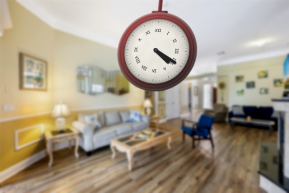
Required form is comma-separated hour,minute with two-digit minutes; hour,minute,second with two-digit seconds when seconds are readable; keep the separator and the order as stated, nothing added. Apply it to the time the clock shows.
4,20
